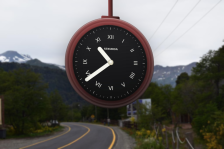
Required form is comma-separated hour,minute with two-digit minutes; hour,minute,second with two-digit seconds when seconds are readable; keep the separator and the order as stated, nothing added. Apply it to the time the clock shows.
10,39
